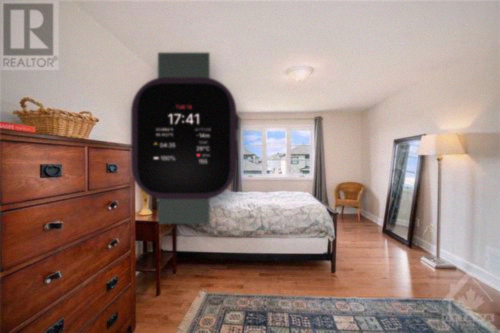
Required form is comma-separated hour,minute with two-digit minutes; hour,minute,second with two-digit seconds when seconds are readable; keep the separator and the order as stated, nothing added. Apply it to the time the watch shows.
17,41
